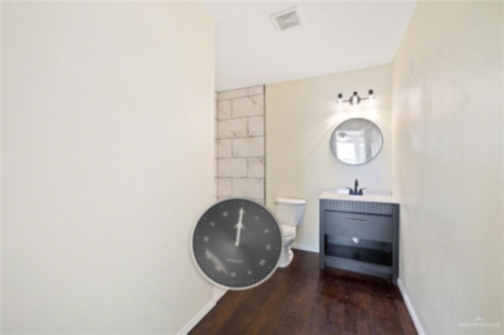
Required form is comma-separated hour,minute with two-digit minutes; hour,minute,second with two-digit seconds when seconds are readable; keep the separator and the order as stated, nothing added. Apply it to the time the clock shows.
12,00
